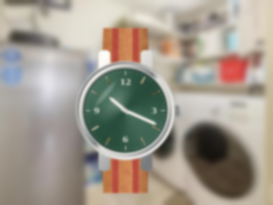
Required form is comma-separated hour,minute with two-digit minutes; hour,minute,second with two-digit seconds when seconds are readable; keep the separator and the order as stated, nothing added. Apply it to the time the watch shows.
10,19
